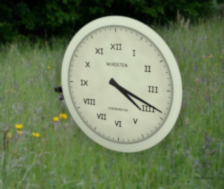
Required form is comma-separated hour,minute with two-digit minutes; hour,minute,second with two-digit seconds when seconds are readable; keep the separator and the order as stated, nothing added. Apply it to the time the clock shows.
4,19
